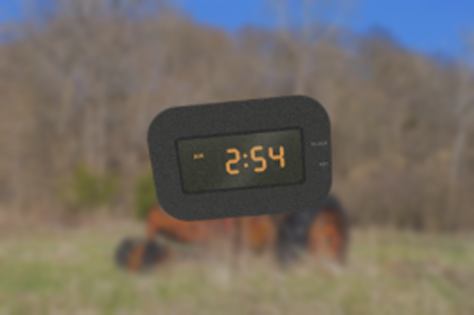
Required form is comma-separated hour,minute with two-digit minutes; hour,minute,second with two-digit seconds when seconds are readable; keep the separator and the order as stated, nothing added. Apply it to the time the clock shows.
2,54
